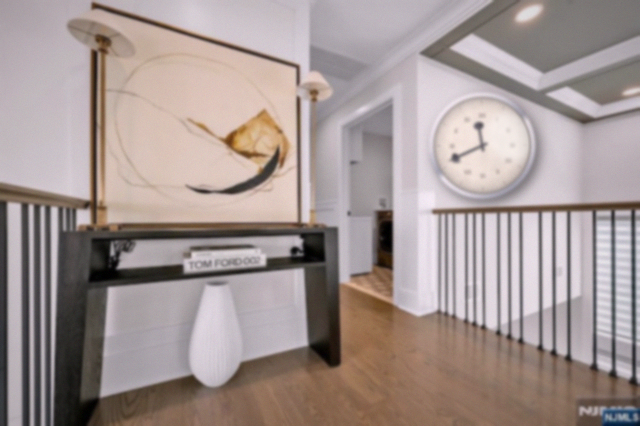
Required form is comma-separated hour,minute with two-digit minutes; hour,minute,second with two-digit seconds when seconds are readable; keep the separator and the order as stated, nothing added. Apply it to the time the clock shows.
11,41
